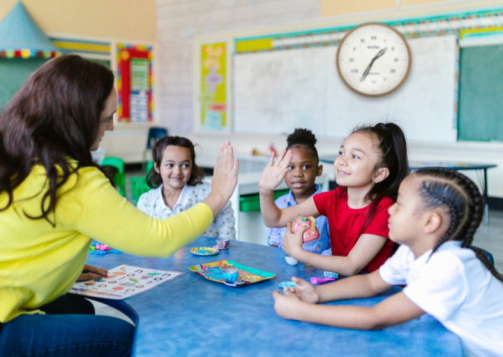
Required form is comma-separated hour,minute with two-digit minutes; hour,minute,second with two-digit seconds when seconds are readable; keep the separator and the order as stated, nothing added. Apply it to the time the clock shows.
1,35
